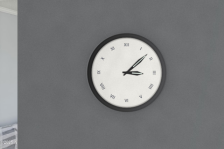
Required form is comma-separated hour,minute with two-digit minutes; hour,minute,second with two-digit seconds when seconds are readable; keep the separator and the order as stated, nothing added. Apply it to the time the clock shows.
3,08
